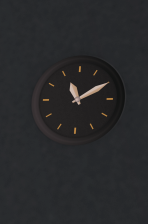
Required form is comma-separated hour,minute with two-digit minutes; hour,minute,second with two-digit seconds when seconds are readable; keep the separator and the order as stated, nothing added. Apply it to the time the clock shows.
11,10
